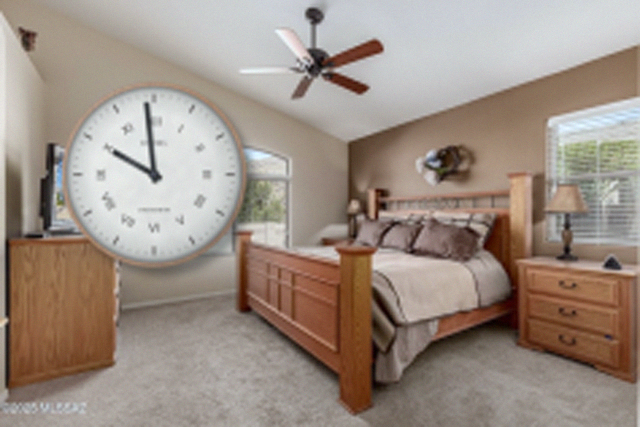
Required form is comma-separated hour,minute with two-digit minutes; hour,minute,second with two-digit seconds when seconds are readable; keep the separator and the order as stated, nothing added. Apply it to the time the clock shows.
9,59
